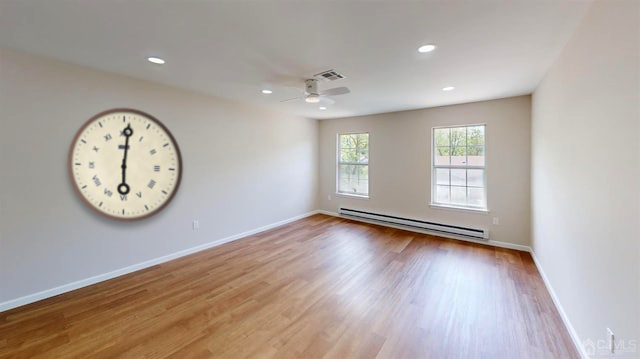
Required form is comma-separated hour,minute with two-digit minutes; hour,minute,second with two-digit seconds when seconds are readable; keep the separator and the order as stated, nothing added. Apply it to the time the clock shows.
6,01
